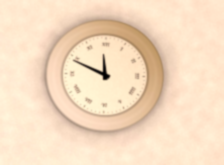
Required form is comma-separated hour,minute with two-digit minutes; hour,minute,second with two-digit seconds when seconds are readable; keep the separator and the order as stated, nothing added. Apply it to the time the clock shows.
11,49
